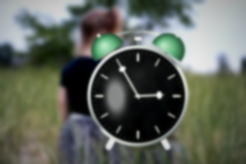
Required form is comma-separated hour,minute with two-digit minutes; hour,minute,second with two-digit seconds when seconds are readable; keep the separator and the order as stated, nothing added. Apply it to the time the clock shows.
2,55
